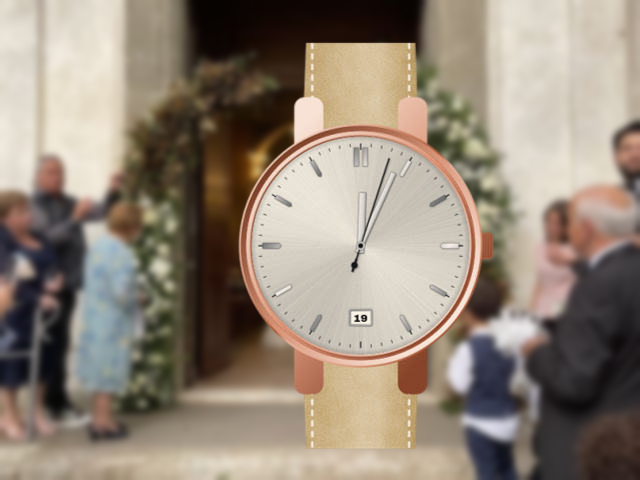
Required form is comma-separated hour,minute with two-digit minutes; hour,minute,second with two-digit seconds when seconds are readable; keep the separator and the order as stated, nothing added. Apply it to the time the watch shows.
12,04,03
